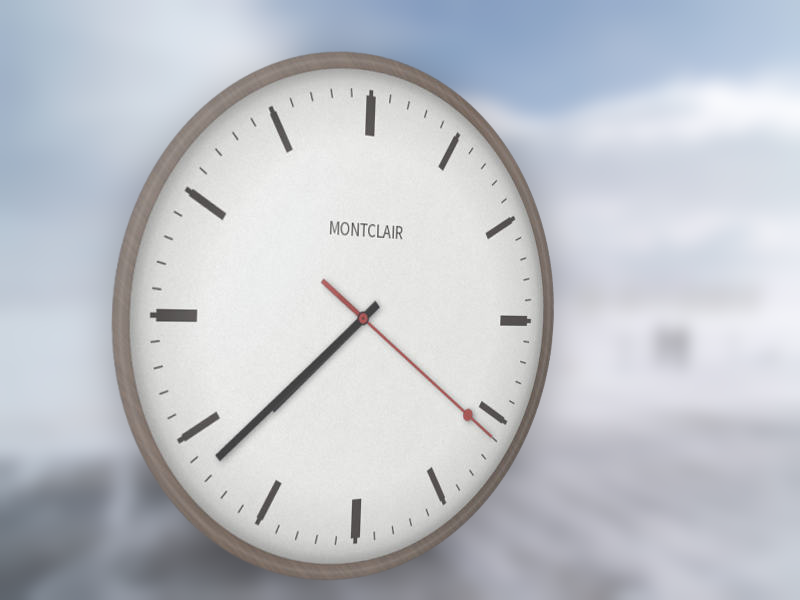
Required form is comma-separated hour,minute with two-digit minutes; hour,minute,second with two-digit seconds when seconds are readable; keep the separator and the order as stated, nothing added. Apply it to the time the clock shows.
7,38,21
